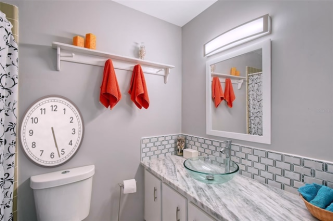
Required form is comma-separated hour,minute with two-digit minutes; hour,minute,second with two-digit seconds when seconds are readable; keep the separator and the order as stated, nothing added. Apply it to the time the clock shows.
5,27
